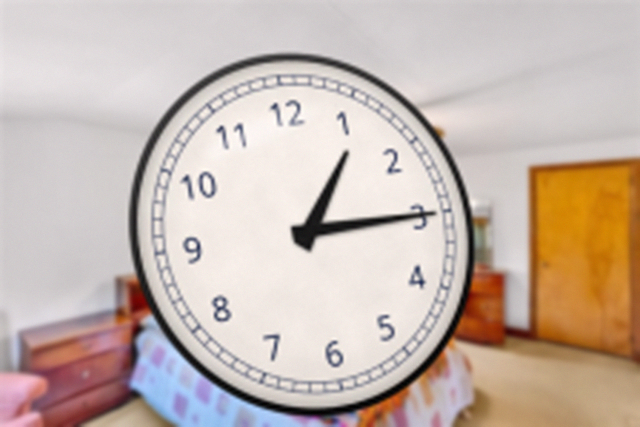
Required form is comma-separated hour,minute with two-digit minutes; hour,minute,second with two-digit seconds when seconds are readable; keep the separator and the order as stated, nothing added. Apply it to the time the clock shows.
1,15
